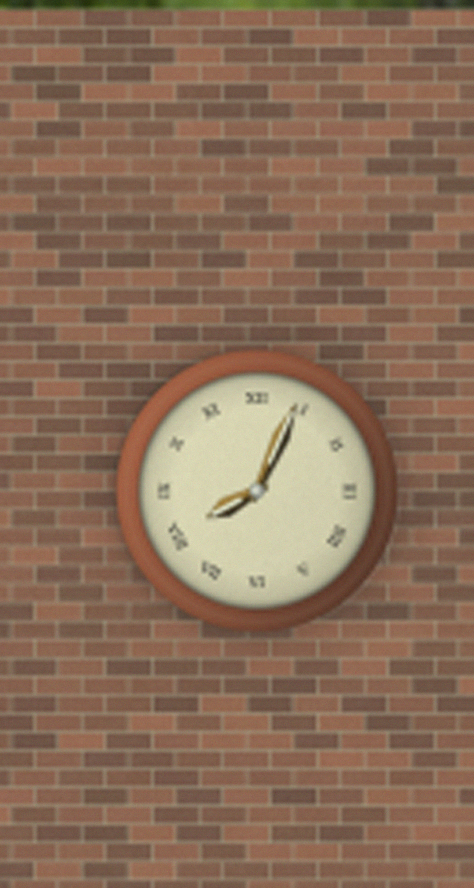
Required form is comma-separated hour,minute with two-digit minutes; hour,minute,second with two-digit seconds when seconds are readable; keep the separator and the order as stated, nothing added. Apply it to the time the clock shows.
8,04
